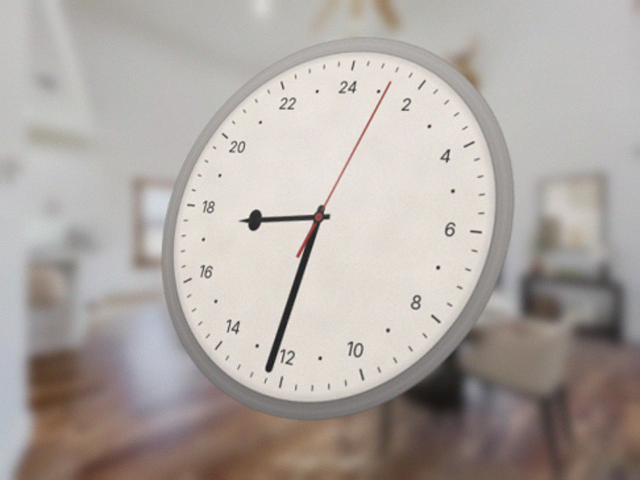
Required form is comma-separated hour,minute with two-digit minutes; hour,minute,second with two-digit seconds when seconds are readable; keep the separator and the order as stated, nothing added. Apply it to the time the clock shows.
17,31,03
